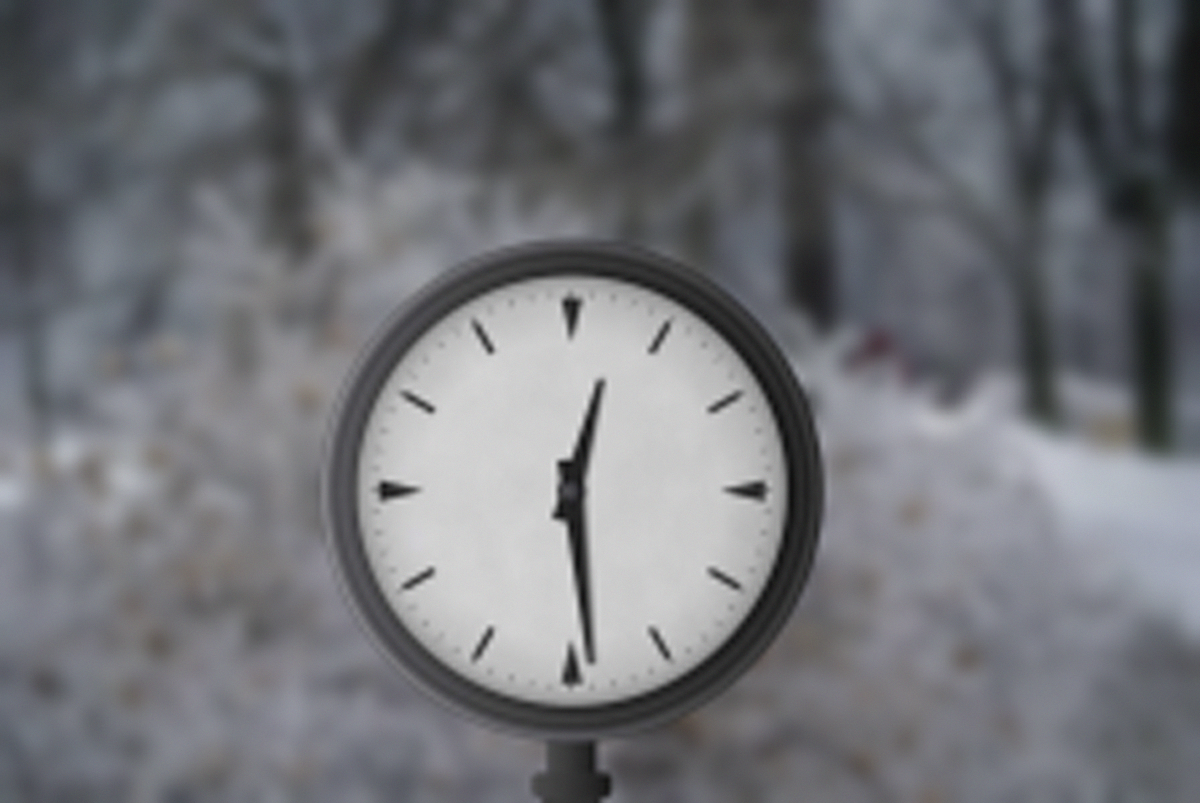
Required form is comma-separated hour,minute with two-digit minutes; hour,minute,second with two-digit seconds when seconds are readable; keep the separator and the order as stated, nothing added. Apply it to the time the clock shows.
12,29
